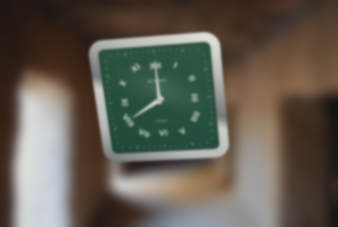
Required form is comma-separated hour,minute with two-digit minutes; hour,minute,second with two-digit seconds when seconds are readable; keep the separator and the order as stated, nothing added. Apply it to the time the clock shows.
8,00
